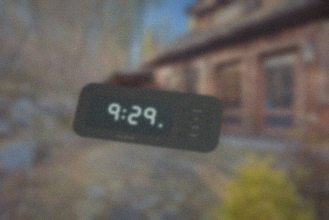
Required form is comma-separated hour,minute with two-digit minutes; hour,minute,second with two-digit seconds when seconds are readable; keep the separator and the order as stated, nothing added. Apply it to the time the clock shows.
9,29
